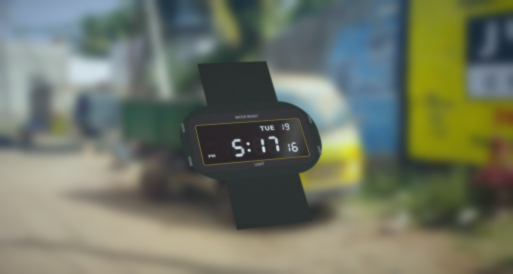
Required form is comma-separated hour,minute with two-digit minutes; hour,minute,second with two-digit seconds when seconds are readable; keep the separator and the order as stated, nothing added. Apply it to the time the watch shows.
5,17,16
